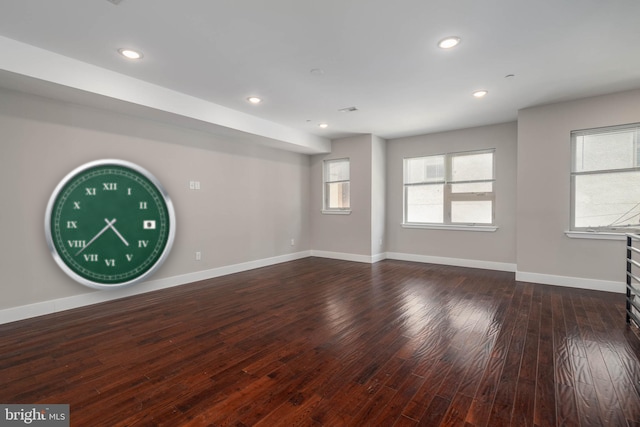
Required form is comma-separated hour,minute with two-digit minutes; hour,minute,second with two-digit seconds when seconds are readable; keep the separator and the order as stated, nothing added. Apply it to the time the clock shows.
4,38
